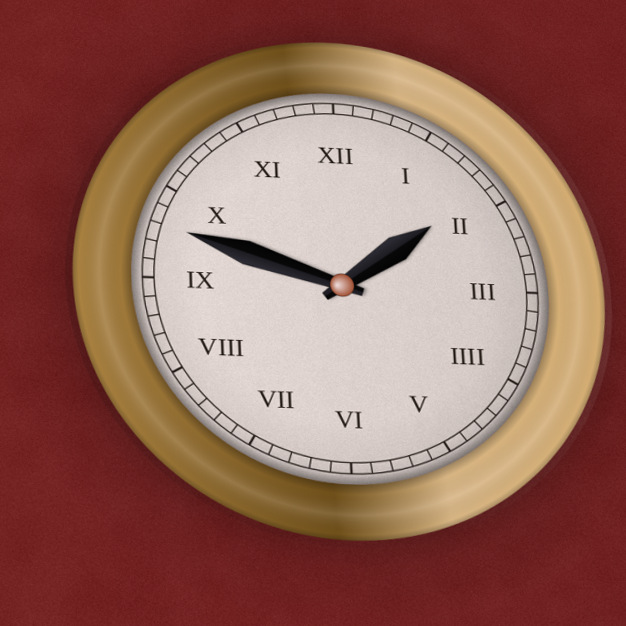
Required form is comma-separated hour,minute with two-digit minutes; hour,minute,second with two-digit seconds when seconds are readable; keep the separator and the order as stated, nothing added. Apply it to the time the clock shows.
1,48
